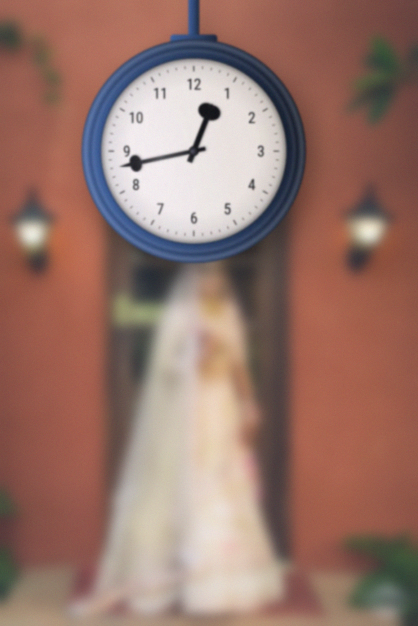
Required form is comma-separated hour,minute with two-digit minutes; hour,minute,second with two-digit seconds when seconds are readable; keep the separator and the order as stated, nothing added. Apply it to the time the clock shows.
12,43
